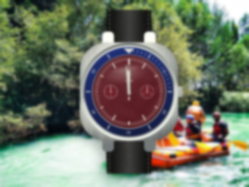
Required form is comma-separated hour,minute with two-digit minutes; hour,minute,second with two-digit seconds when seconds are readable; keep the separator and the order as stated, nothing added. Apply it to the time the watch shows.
11,59
